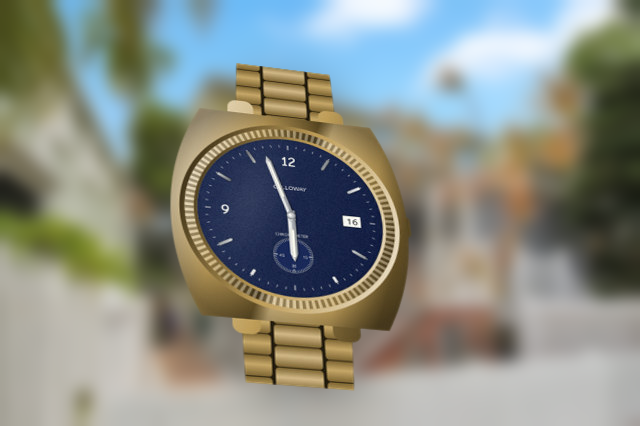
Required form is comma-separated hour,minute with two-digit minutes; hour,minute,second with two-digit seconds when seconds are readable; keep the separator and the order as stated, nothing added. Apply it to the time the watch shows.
5,57
